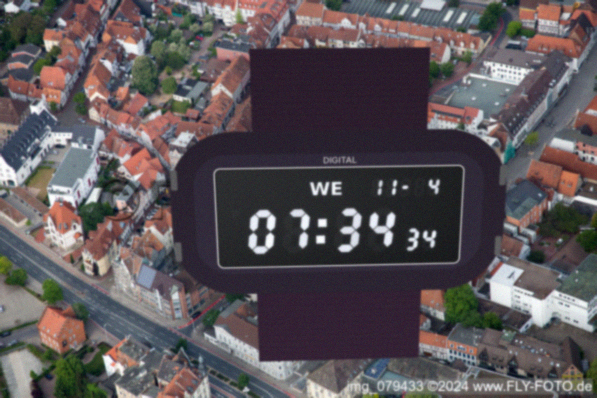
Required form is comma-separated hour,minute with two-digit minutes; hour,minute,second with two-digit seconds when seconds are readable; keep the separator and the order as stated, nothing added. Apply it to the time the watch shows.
7,34,34
